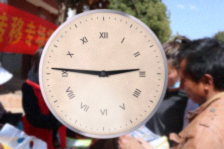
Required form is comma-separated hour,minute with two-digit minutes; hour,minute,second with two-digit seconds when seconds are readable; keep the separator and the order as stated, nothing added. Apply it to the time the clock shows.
2,46
